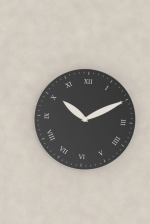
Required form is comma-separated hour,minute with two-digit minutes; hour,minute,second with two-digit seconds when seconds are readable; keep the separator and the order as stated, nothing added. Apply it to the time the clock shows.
10,10
